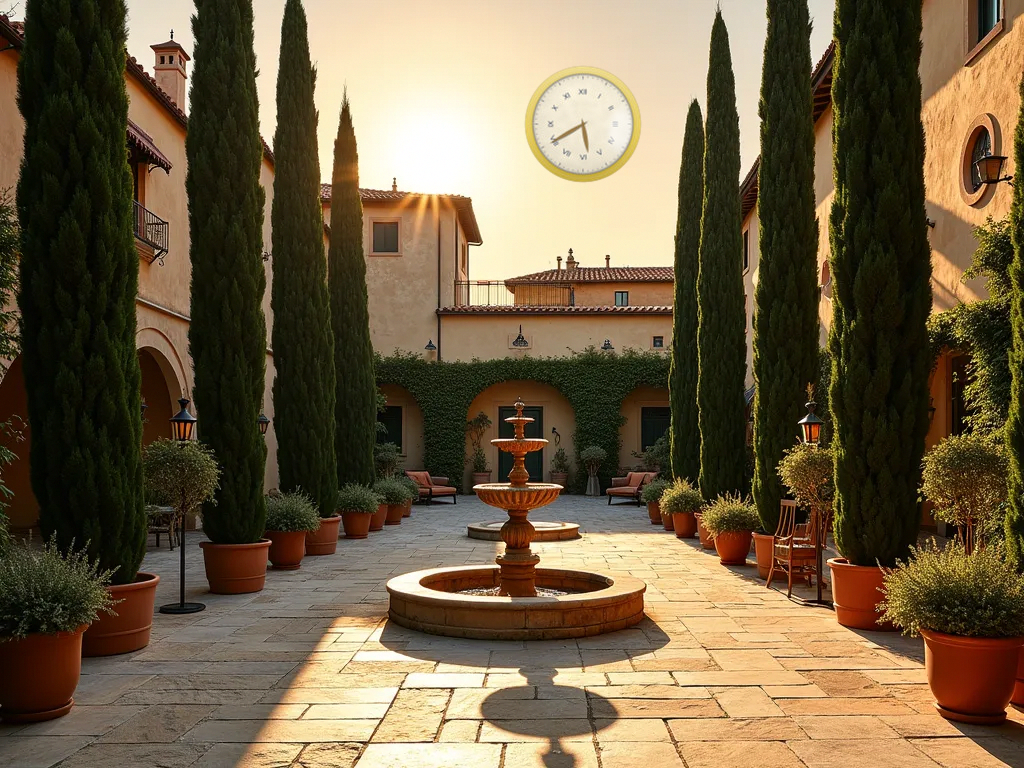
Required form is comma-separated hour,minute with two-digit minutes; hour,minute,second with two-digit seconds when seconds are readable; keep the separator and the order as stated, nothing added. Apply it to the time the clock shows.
5,40
